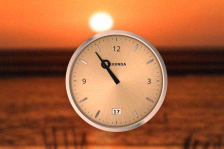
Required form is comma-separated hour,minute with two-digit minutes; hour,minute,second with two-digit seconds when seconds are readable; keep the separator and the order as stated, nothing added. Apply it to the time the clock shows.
10,54
